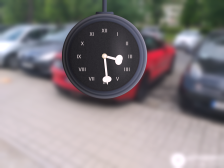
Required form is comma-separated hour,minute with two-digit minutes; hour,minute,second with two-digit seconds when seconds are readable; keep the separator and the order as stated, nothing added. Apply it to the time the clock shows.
3,29
